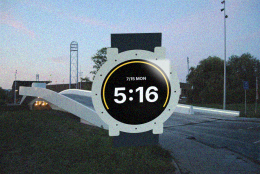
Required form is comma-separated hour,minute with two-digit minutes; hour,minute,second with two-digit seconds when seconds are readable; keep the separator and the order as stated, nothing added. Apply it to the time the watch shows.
5,16
